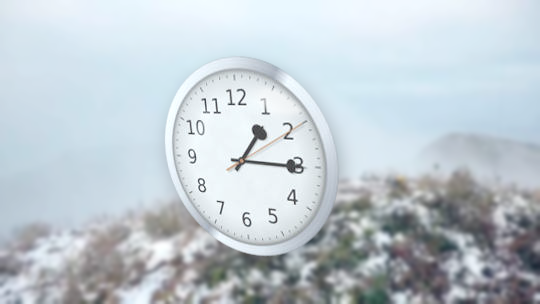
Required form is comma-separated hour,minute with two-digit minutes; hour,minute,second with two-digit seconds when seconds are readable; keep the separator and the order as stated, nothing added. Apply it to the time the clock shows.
1,15,10
